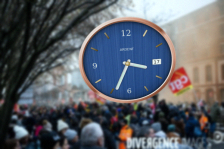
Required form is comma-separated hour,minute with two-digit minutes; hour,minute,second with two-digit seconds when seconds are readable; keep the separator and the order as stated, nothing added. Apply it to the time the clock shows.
3,34
